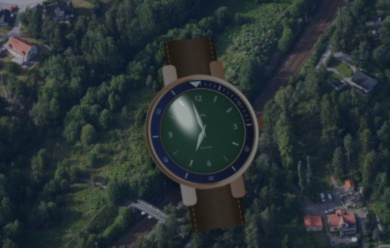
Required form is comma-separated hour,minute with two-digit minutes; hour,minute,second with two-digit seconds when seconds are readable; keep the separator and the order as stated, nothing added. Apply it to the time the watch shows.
6,58
